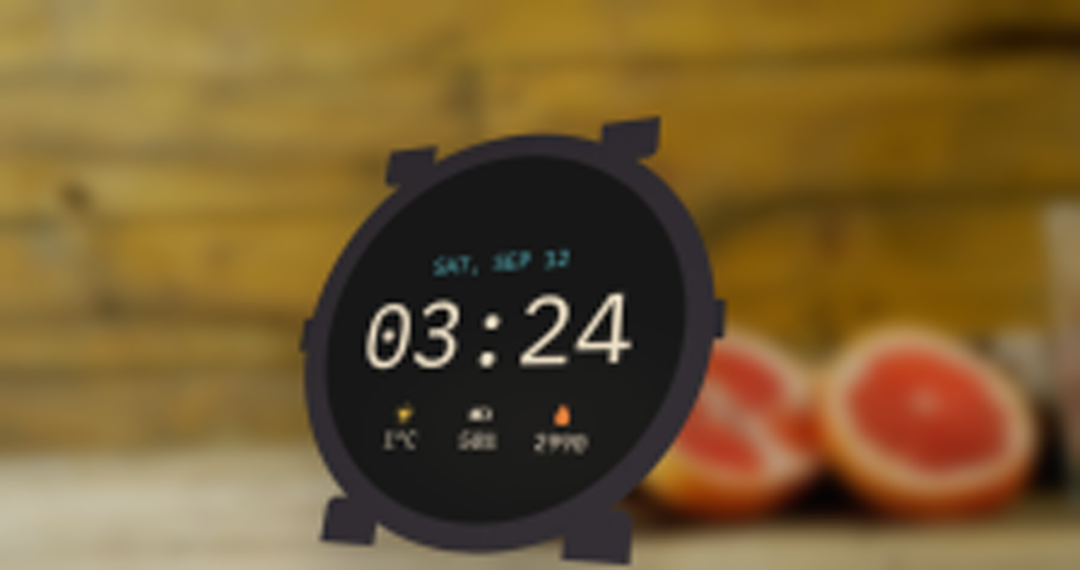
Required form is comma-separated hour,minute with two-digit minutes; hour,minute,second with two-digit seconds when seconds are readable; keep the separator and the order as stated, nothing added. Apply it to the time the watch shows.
3,24
